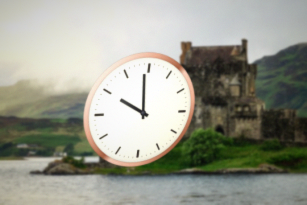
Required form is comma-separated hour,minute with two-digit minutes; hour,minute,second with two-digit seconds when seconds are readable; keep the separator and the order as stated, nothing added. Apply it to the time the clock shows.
9,59
